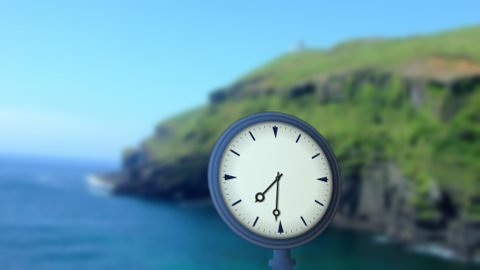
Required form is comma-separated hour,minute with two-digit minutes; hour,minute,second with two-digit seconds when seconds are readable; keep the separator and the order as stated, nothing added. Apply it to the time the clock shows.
7,31
